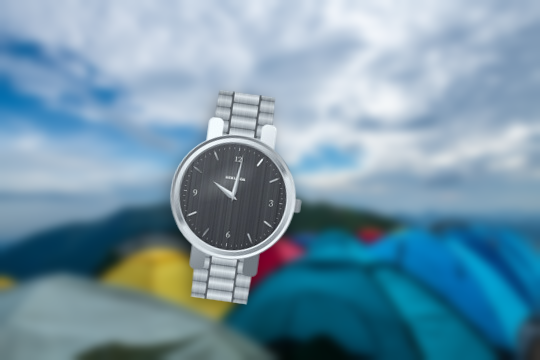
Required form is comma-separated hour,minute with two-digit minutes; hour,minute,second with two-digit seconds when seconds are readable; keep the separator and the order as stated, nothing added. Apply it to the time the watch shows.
10,01
